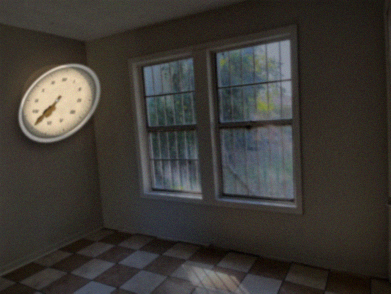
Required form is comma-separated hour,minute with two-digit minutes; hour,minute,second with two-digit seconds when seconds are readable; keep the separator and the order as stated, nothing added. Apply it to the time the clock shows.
6,35
